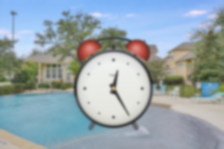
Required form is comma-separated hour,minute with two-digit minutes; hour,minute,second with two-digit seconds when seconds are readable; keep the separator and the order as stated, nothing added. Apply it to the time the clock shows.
12,25
